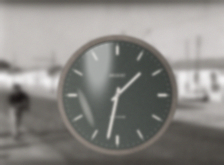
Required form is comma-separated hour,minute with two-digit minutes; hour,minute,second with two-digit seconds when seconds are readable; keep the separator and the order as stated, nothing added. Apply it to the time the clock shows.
1,32
